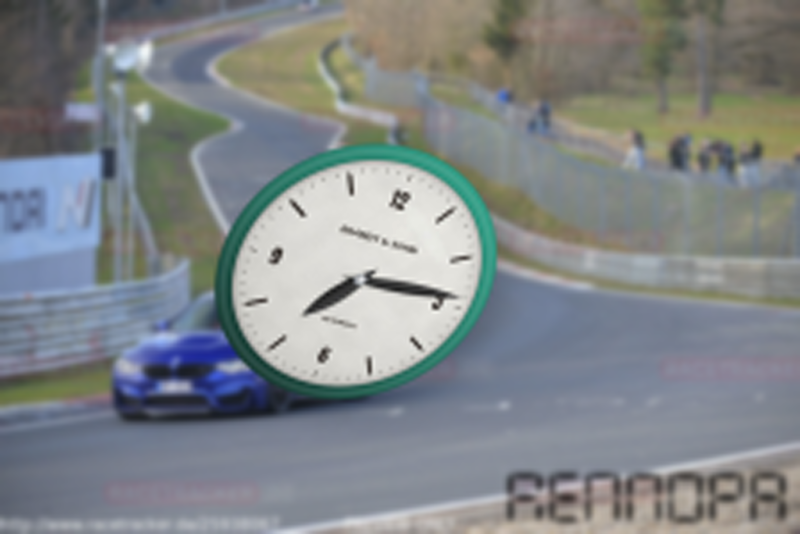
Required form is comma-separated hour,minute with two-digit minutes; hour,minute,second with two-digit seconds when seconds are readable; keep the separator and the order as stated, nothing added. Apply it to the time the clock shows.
7,14
